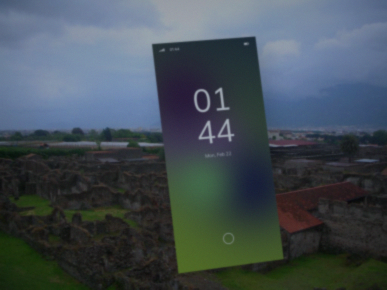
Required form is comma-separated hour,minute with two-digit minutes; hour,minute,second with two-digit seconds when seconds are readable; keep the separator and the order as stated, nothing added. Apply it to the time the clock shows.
1,44
